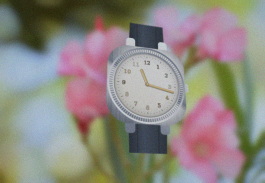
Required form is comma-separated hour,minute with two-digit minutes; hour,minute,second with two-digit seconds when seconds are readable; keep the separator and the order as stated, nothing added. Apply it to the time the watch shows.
11,17
